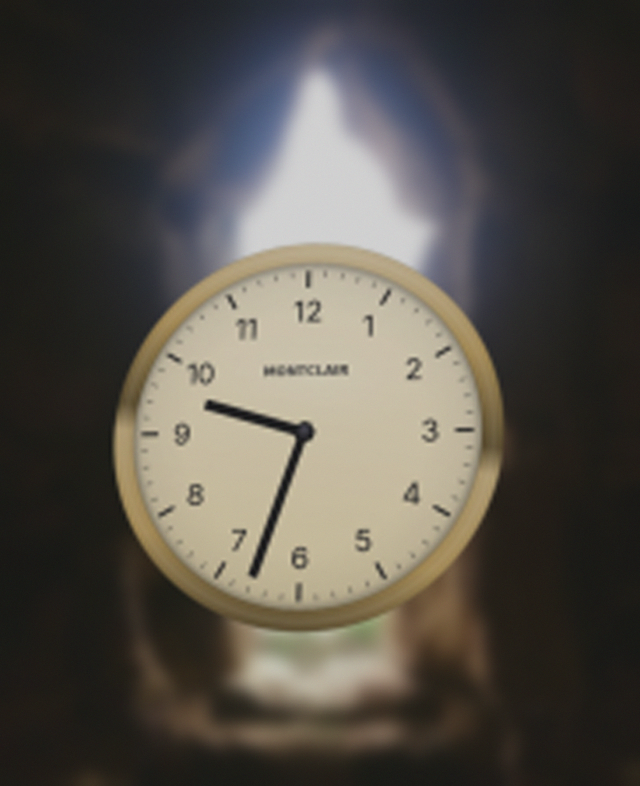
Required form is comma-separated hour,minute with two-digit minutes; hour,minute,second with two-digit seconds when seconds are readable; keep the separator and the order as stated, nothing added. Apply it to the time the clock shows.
9,33
